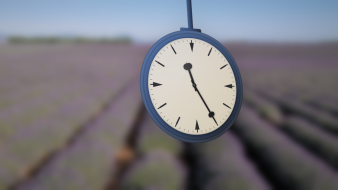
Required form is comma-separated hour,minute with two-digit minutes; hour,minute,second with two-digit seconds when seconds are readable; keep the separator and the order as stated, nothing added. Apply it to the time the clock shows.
11,25
